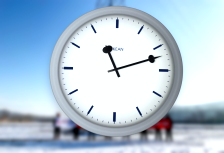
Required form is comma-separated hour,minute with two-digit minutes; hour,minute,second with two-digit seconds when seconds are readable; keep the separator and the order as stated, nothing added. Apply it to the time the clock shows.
11,12
